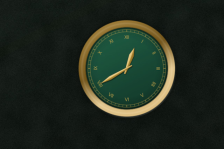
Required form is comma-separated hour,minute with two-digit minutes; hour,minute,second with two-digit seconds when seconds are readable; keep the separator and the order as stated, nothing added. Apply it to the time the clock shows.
12,40
